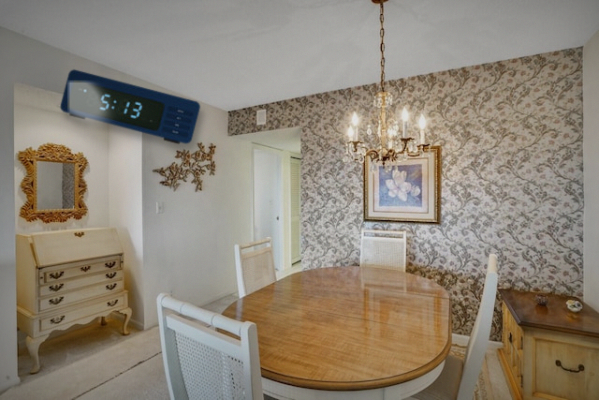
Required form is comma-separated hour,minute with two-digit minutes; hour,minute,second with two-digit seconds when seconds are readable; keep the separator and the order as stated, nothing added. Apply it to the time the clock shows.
5,13
